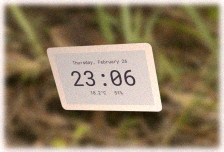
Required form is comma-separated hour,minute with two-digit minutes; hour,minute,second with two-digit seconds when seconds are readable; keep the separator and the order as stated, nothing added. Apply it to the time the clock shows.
23,06
